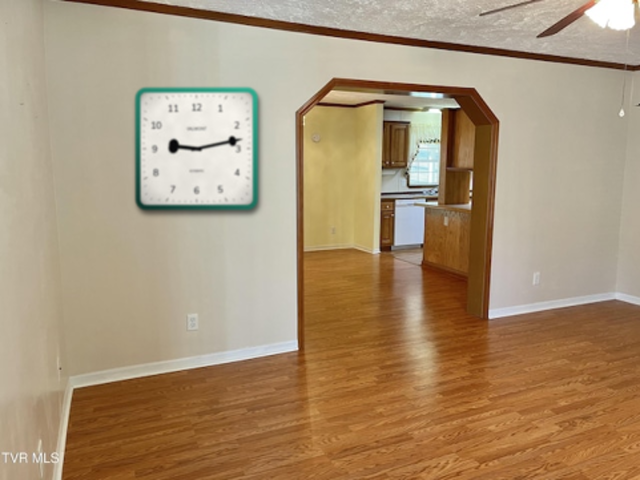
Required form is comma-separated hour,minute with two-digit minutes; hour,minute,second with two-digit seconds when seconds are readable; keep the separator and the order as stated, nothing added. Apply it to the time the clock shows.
9,13
